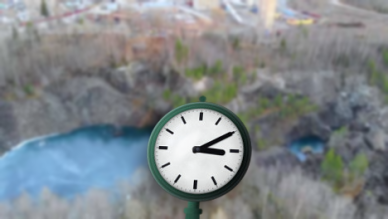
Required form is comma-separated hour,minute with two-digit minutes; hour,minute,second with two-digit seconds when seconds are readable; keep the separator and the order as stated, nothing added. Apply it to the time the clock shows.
3,10
